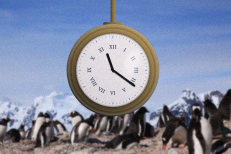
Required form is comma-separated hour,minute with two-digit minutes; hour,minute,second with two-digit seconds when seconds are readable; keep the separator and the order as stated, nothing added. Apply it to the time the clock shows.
11,21
